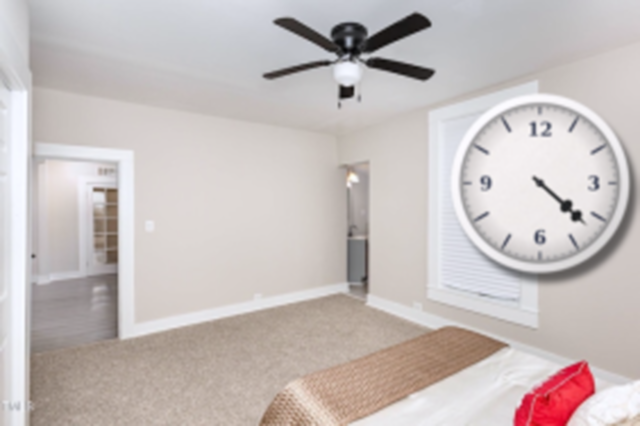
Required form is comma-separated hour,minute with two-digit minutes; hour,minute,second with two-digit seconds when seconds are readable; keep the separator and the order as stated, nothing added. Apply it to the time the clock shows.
4,22
